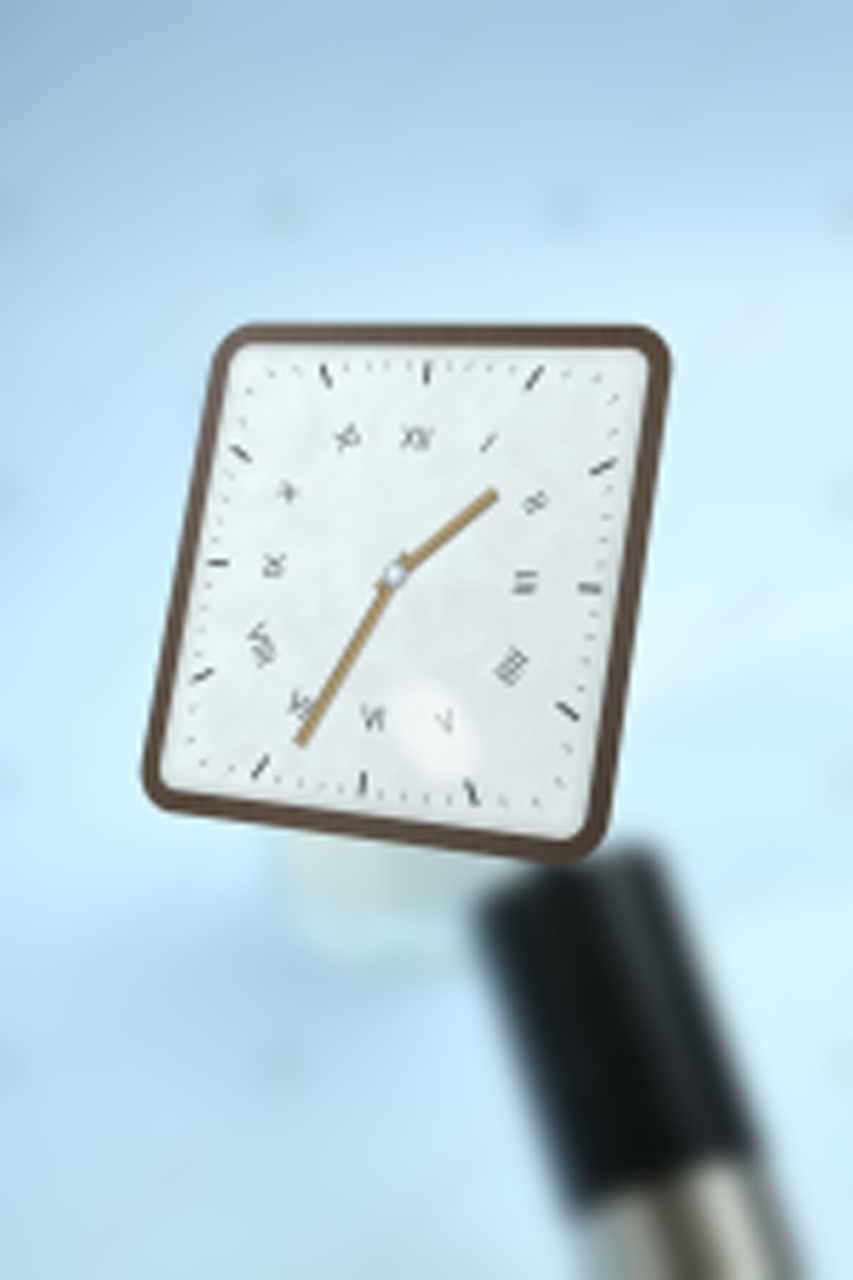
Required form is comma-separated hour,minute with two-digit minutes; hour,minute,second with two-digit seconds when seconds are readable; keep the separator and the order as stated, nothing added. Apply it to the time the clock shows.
1,34
